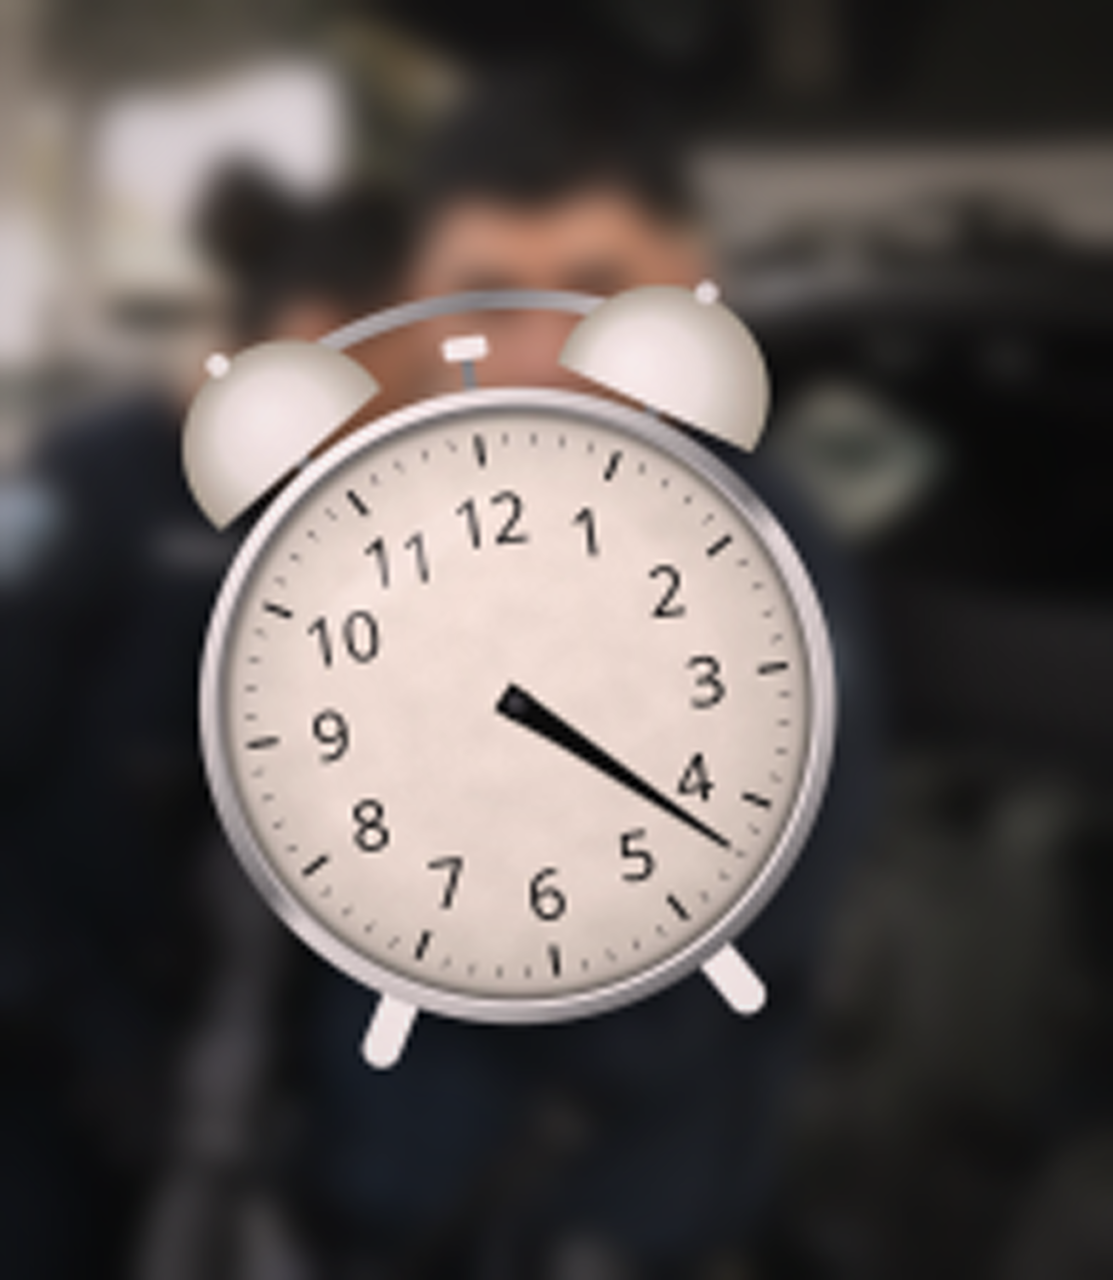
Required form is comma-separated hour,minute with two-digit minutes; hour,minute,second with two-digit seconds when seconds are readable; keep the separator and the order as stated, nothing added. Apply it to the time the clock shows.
4,22
